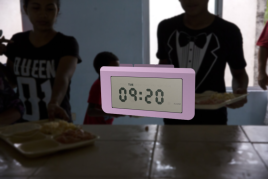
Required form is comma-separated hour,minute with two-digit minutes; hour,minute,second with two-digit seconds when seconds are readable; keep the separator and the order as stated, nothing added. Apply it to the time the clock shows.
9,20
